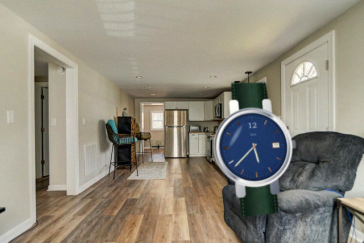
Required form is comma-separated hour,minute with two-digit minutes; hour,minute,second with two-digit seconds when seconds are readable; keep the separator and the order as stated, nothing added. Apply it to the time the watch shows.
5,38
